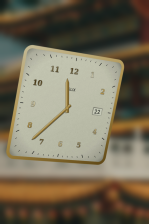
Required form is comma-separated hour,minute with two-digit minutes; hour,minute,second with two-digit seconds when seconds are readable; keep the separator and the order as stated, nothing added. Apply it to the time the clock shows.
11,37
